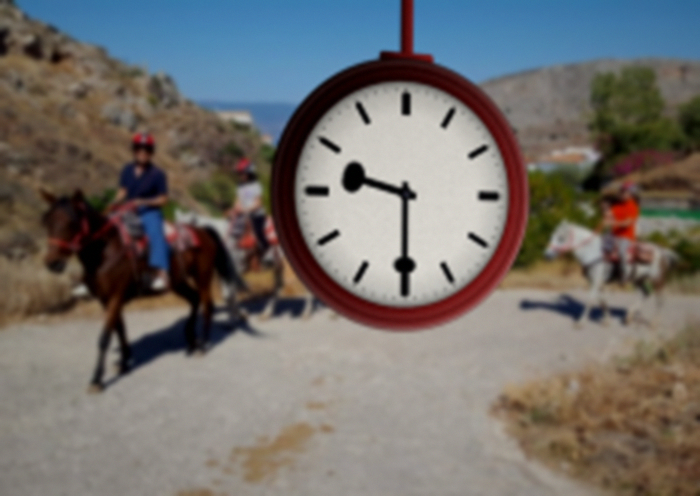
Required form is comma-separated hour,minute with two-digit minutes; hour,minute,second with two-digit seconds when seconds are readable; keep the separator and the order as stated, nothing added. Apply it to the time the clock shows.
9,30
